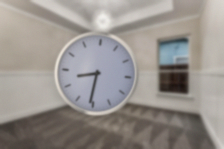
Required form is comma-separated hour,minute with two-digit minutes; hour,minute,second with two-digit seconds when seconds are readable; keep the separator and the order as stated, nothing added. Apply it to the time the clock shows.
8,31
